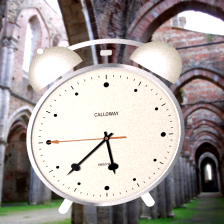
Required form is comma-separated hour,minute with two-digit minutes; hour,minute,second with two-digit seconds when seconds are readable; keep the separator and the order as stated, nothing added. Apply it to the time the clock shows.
5,37,45
